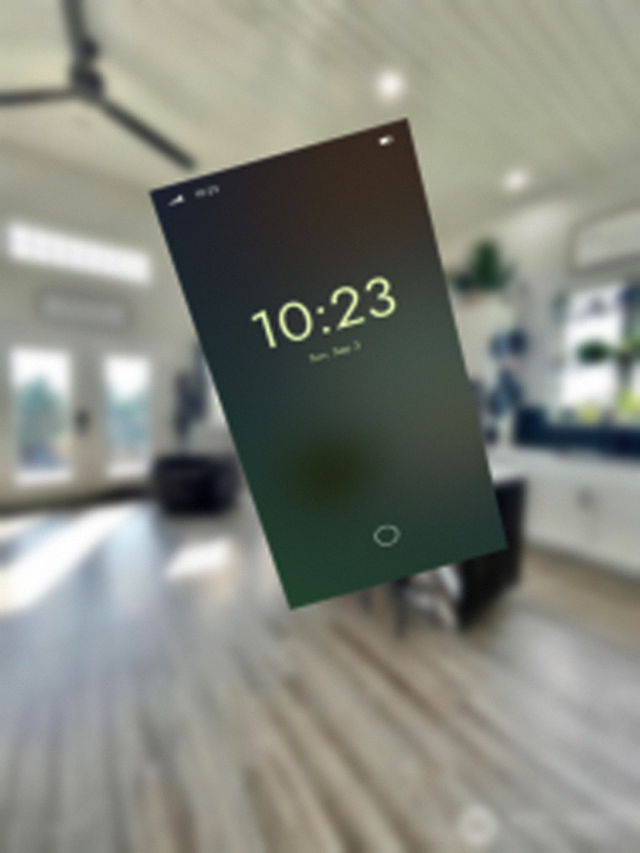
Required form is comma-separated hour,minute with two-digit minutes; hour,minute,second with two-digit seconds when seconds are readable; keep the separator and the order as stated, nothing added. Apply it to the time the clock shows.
10,23
